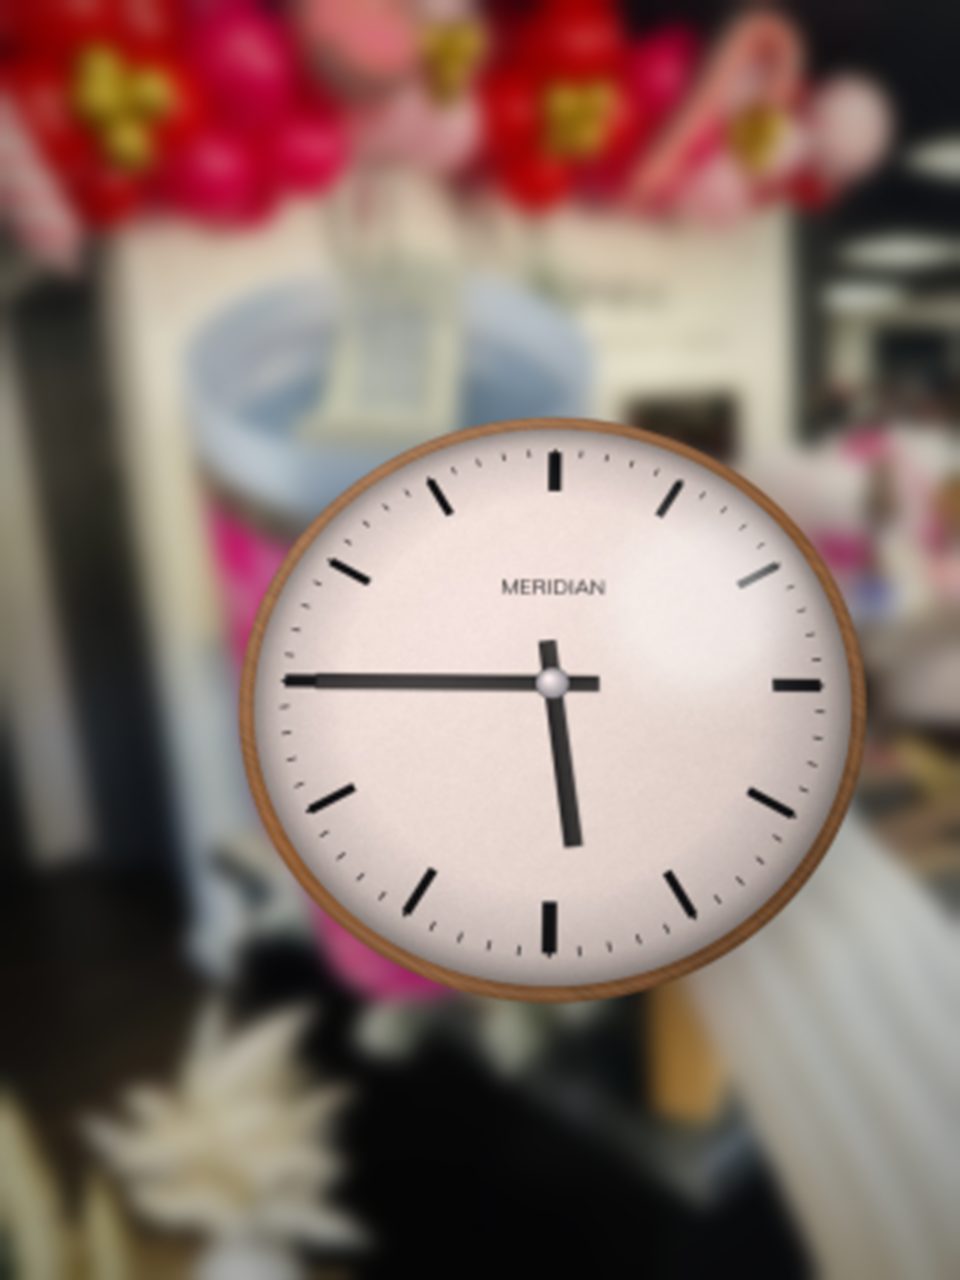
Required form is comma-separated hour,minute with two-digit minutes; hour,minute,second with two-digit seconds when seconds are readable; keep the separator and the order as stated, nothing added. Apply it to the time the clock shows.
5,45
